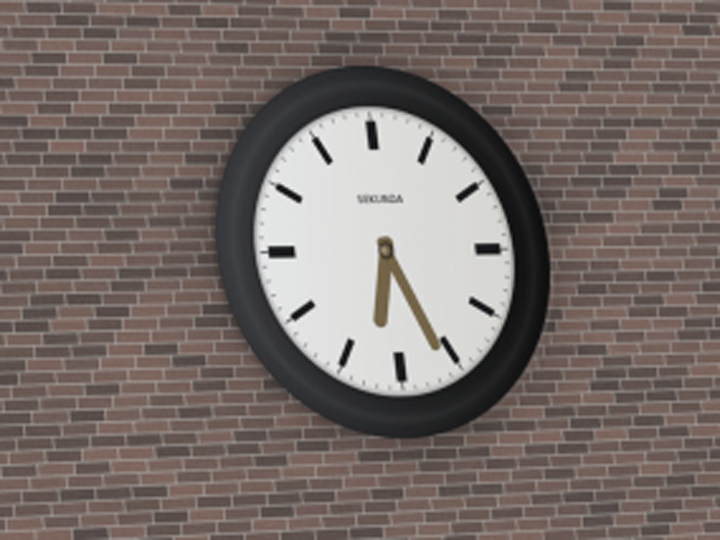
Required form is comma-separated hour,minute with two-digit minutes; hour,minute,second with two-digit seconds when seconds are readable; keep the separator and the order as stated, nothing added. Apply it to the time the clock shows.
6,26
